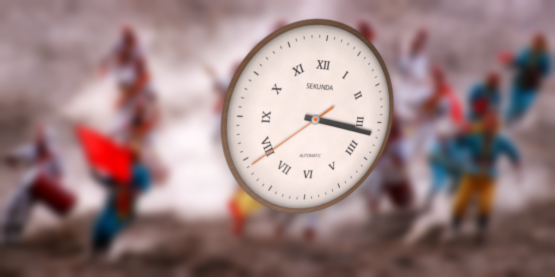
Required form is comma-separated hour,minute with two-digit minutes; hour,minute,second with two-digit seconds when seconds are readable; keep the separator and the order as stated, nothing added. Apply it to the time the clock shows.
3,16,39
